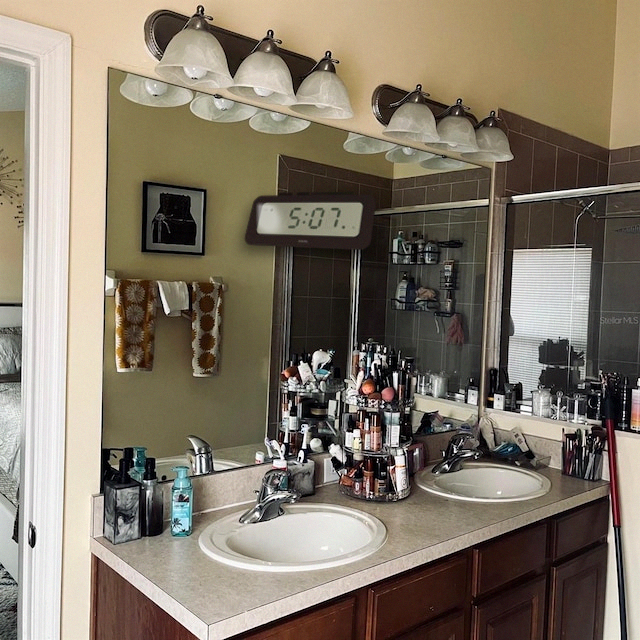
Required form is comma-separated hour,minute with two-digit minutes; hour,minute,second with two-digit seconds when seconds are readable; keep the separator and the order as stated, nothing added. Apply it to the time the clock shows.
5,07
